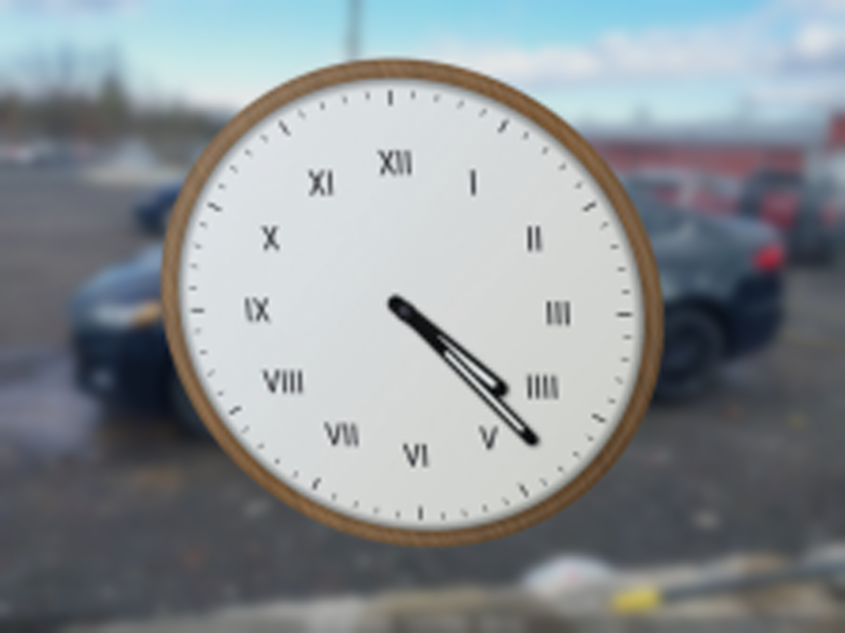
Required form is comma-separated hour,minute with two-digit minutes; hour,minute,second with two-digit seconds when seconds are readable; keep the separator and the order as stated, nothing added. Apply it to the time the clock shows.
4,23
